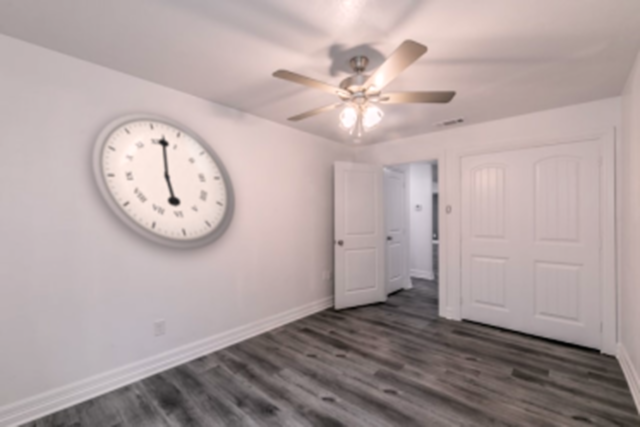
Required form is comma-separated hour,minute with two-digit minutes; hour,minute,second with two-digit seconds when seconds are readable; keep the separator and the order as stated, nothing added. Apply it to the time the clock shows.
6,02
